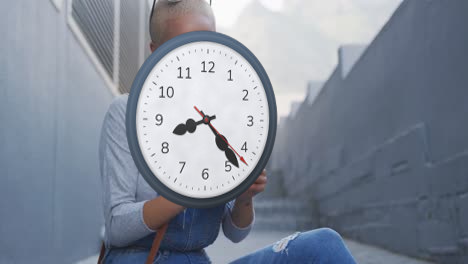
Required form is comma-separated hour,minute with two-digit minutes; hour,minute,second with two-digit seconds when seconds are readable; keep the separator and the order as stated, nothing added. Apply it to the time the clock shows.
8,23,22
